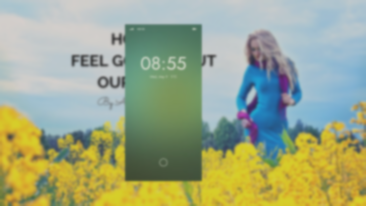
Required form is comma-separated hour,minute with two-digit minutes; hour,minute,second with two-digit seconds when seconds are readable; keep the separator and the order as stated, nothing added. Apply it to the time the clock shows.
8,55
